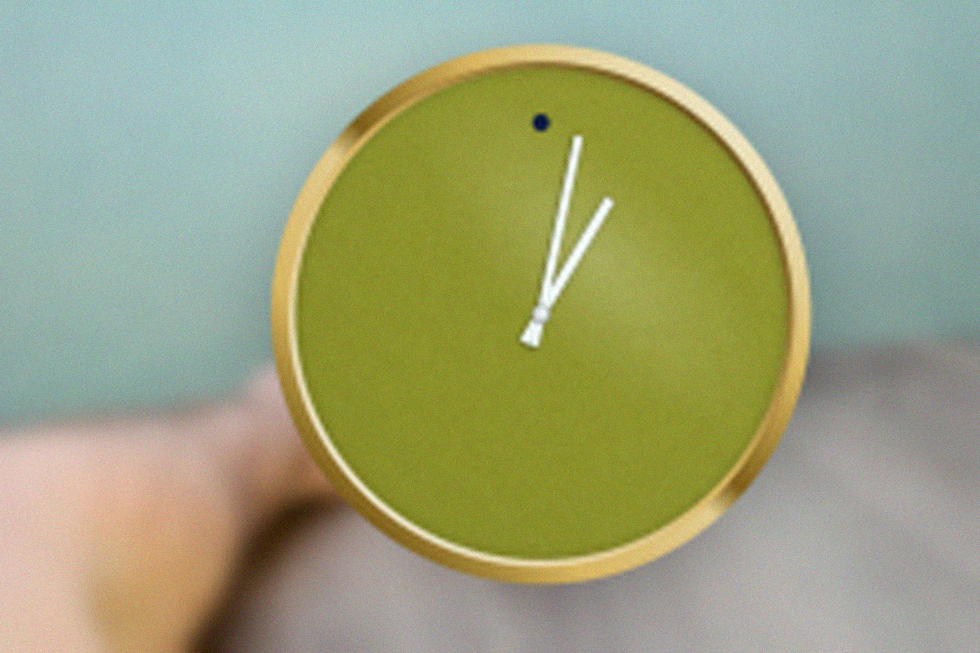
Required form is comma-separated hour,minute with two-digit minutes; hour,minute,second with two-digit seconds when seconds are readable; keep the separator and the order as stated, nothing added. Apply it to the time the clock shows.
1,02
